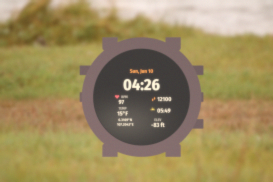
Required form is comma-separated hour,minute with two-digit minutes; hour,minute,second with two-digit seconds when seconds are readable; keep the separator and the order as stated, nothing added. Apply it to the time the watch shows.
4,26
